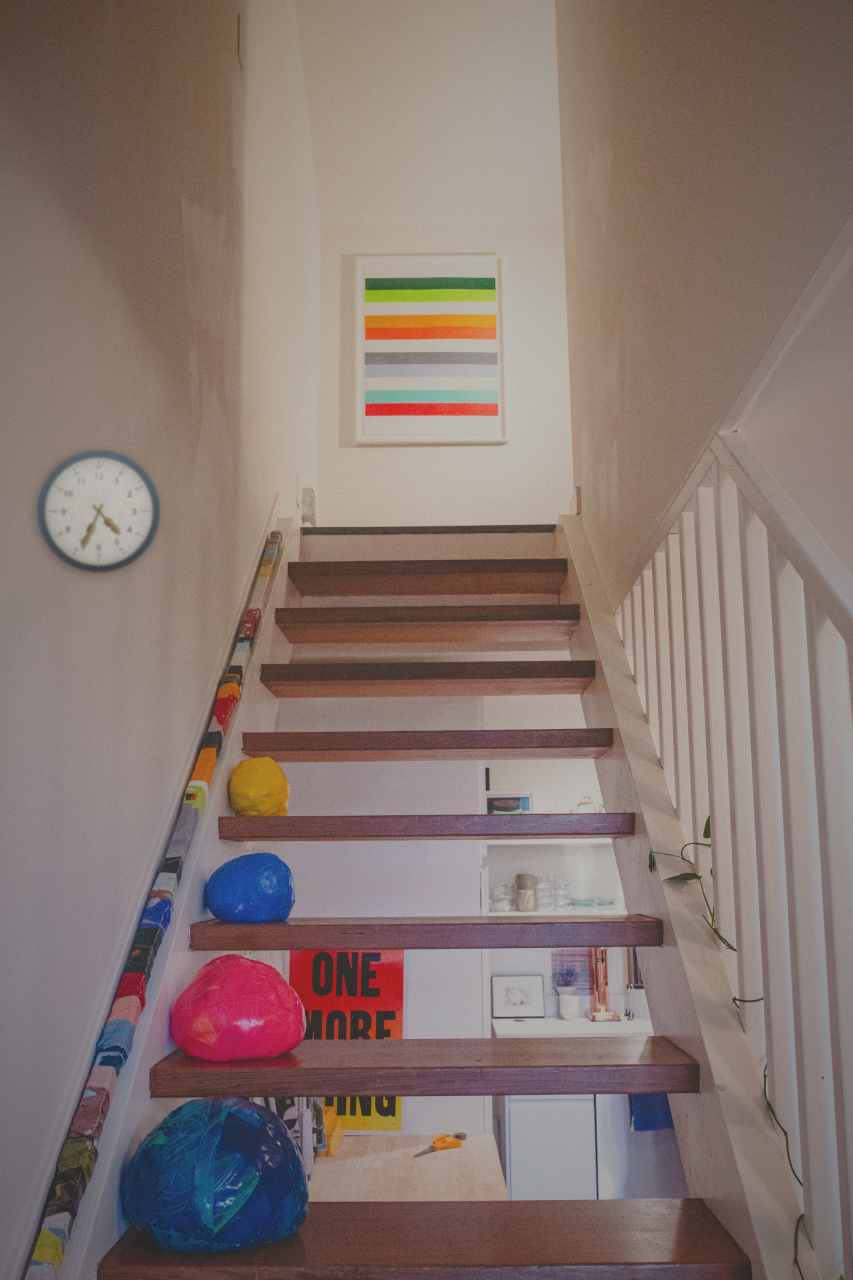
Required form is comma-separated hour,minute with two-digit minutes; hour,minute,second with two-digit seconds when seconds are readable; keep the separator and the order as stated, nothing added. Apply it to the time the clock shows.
4,34
